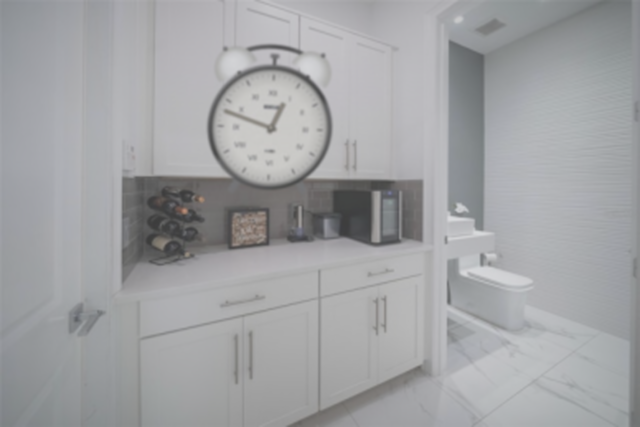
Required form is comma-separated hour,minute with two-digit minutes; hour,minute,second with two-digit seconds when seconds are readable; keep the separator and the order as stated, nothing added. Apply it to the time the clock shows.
12,48
